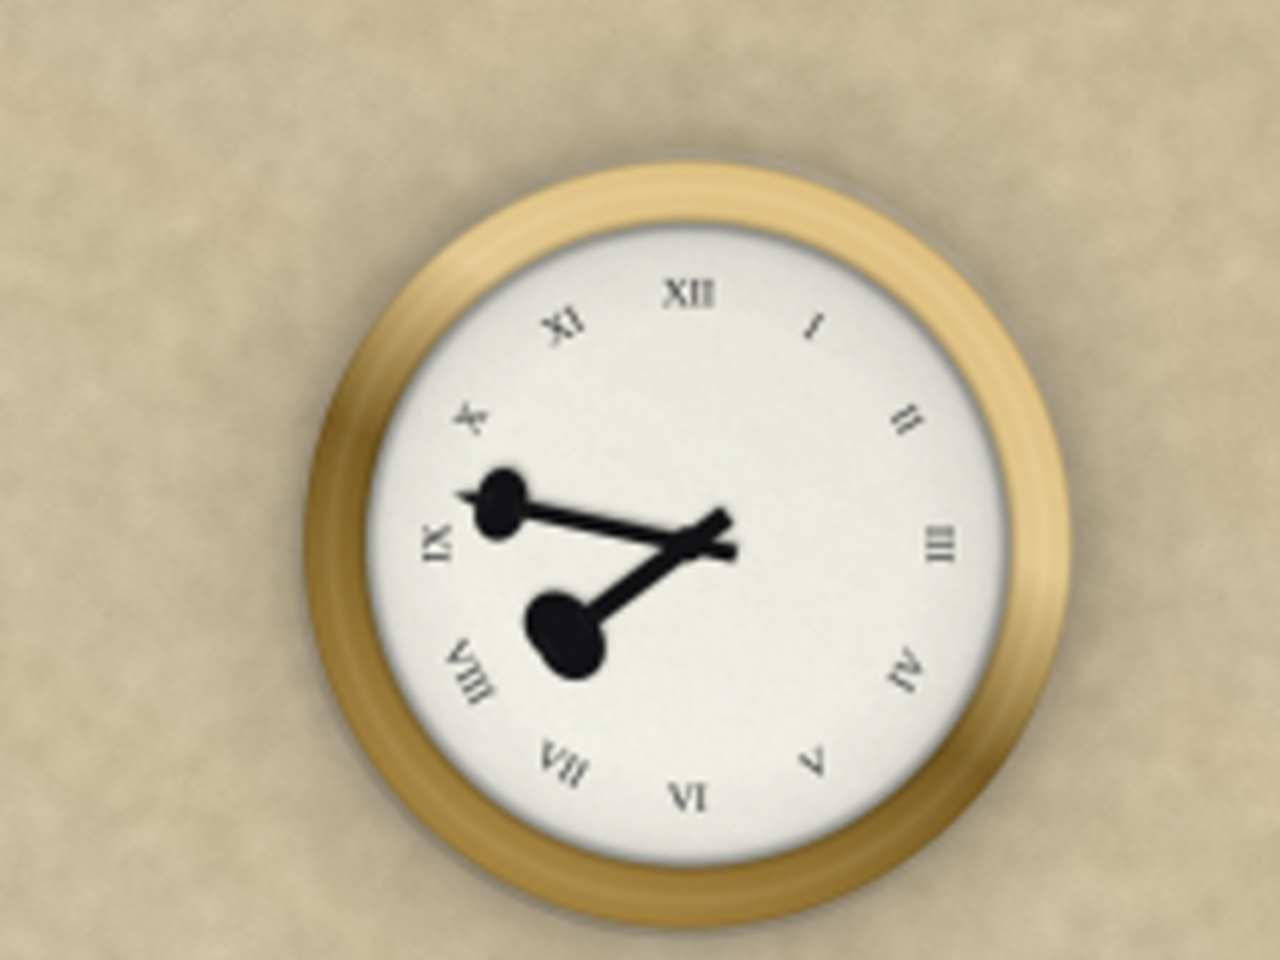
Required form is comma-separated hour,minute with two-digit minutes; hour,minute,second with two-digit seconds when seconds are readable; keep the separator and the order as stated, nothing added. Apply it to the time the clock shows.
7,47
